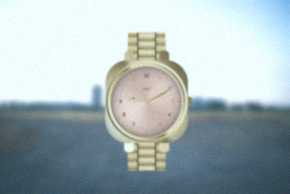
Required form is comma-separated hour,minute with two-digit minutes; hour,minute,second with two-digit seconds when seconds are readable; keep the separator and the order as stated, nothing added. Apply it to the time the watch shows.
9,10
